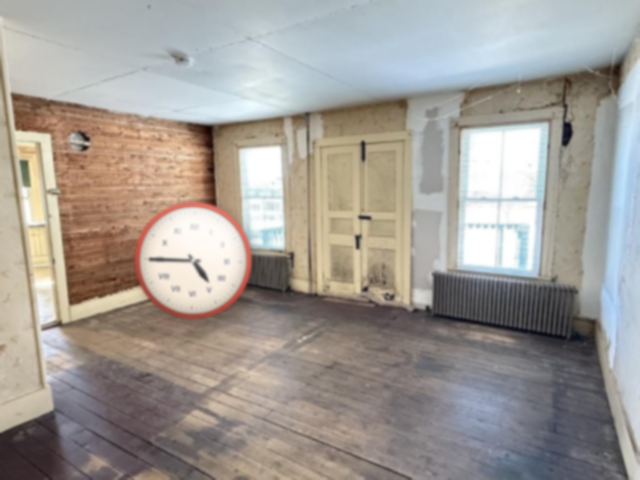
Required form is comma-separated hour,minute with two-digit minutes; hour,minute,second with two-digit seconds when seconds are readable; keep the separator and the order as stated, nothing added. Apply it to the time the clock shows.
4,45
